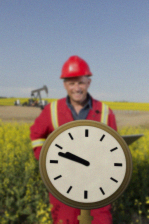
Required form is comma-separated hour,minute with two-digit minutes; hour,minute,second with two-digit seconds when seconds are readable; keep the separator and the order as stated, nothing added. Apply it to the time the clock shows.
9,48
